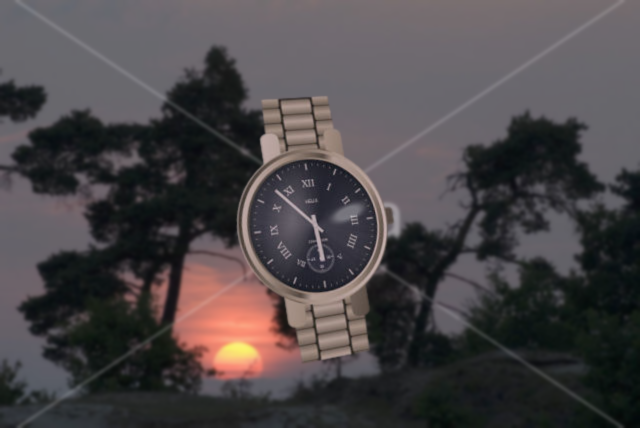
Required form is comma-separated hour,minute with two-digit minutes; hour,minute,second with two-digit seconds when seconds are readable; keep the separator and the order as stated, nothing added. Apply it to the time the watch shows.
5,53
